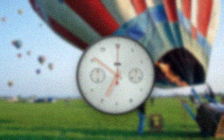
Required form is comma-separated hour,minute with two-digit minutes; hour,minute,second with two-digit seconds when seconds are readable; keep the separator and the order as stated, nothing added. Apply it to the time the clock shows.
6,51
